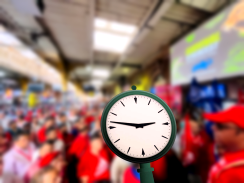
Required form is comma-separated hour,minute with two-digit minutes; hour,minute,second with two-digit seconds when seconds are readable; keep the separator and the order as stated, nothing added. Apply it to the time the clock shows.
2,47
